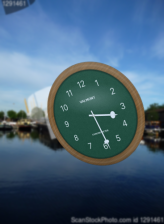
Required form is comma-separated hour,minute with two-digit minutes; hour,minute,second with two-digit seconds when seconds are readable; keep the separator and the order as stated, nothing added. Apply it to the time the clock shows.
3,29
